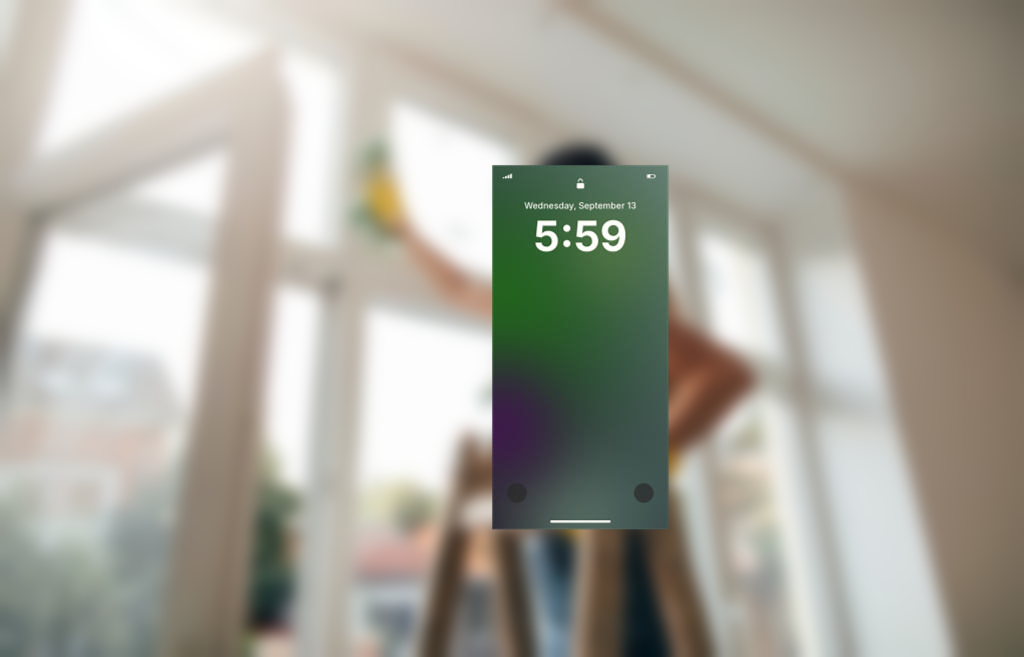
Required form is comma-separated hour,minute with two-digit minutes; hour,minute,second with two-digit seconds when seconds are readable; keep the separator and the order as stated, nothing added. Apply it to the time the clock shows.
5,59
